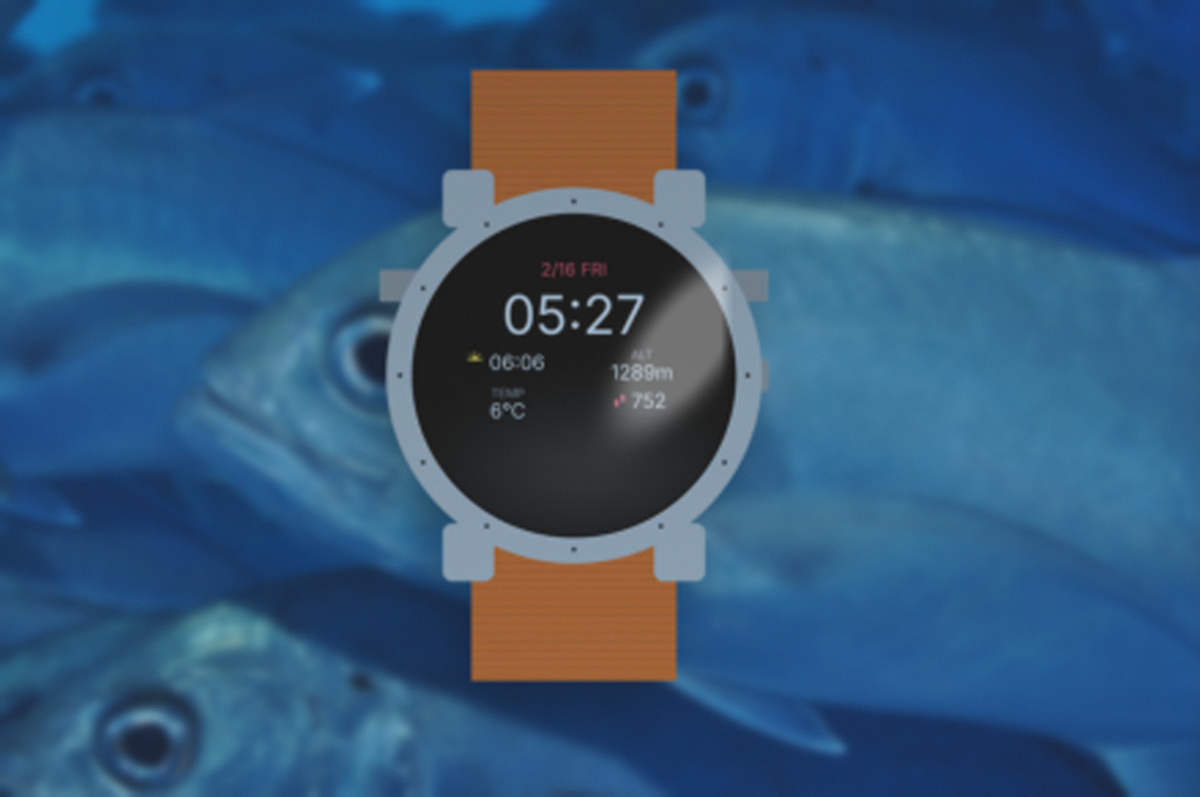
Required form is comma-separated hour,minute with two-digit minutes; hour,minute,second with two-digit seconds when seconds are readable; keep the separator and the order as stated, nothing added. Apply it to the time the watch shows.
5,27
